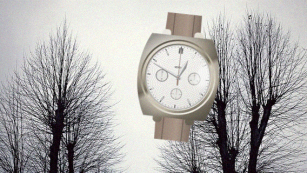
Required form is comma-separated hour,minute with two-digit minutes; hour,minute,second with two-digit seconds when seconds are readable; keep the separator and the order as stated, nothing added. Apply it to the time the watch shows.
12,49
